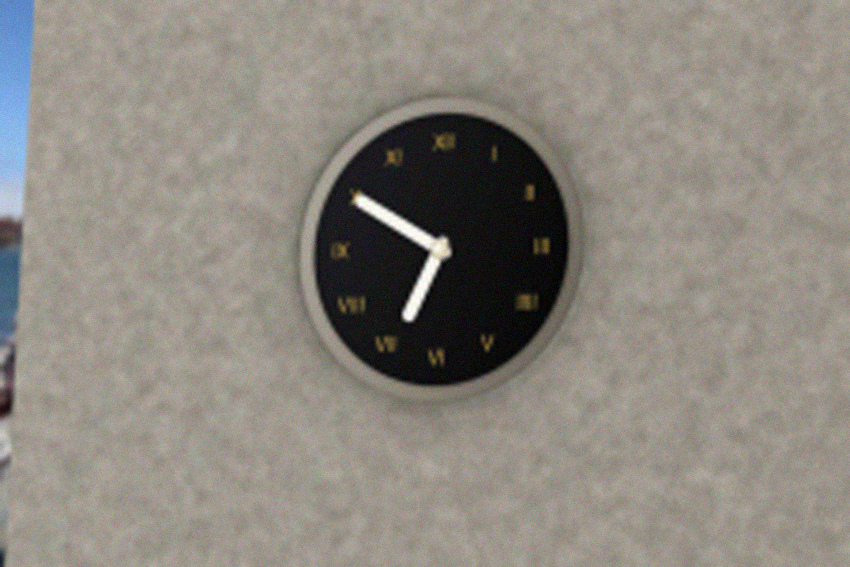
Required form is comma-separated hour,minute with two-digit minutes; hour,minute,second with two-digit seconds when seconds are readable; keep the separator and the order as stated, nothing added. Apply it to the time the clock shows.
6,50
